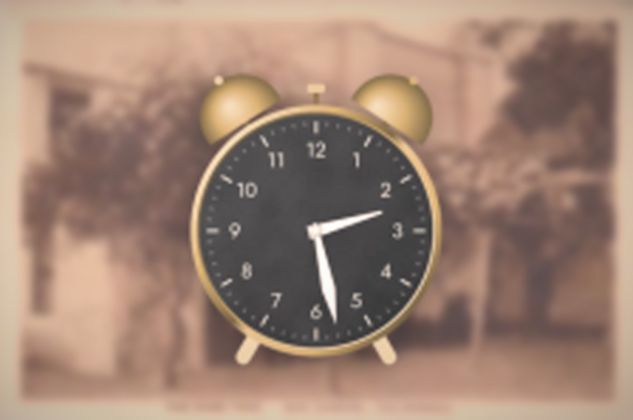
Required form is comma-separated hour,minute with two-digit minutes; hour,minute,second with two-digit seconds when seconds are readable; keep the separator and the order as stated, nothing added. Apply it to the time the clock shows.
2,28
